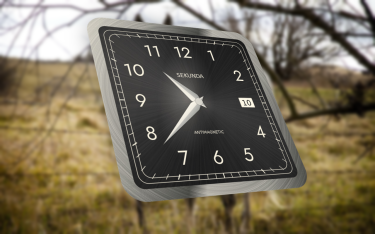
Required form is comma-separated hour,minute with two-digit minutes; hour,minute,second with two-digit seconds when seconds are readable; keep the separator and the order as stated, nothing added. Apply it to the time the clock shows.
10,38
